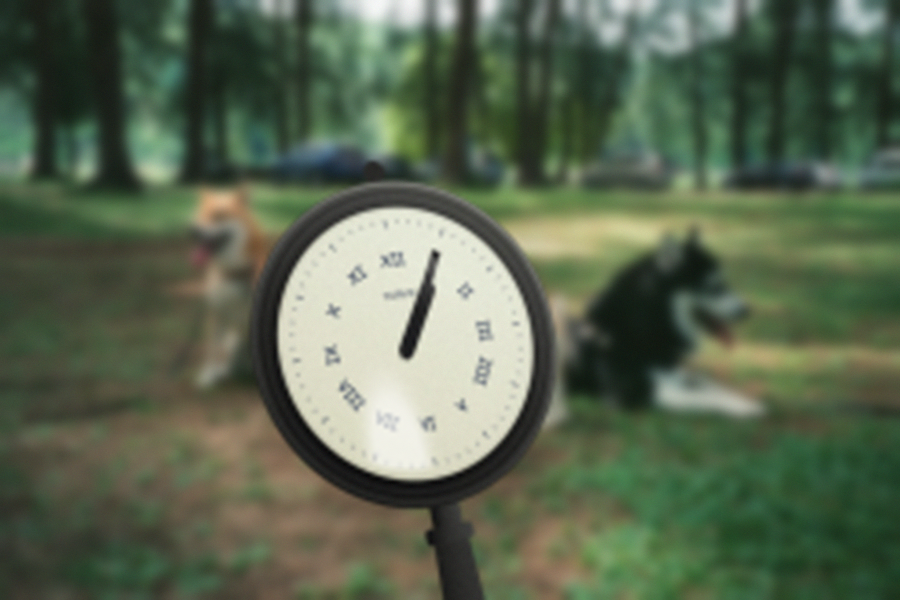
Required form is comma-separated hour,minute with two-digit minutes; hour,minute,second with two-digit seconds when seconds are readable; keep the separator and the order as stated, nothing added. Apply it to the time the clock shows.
1,05
